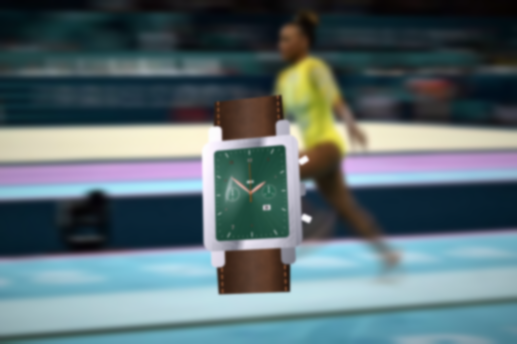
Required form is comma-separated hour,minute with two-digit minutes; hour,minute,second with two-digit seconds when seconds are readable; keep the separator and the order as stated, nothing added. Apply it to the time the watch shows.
1,52
